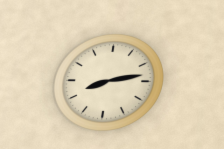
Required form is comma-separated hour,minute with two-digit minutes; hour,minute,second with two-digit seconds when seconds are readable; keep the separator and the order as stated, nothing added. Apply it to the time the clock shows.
8,13
